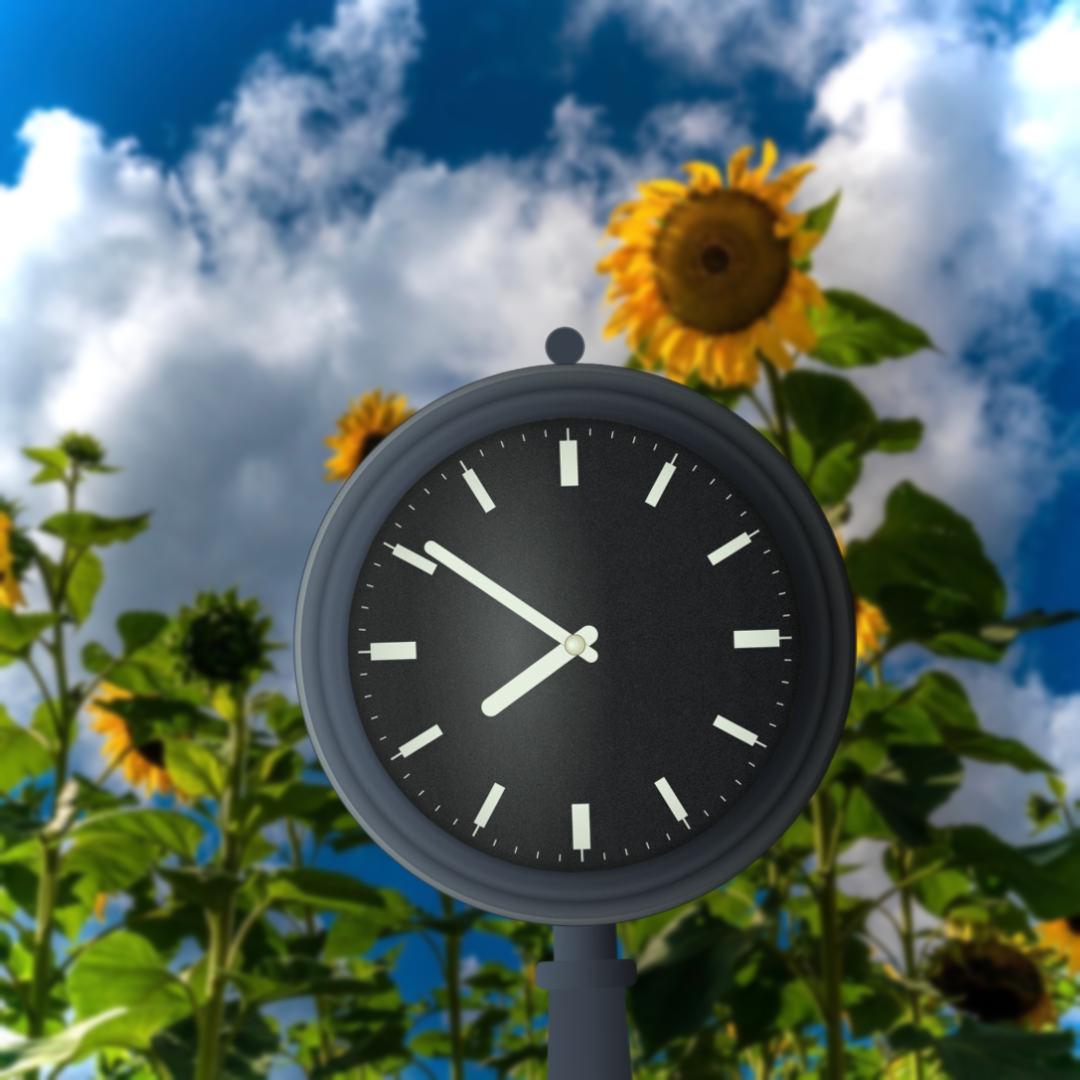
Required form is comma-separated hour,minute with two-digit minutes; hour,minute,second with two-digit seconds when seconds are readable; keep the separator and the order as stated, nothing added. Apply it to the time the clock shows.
7,51
